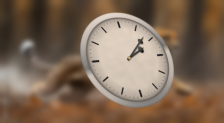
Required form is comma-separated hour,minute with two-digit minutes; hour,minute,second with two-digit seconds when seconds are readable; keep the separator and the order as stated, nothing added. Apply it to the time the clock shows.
2,08
